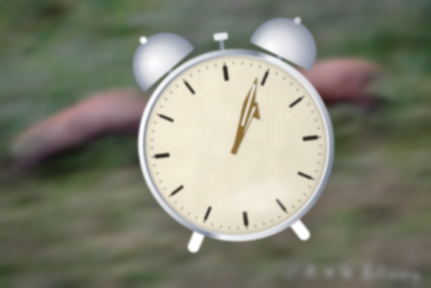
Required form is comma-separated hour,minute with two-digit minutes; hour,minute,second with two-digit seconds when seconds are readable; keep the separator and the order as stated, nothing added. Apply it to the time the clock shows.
1,04
